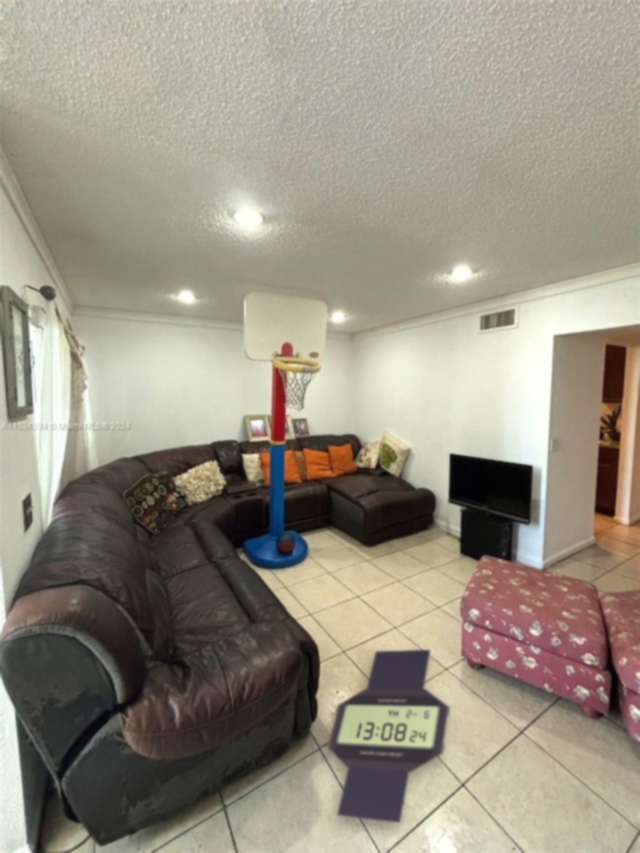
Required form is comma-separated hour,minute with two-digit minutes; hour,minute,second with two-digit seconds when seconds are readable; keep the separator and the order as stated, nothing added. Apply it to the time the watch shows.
13,08
